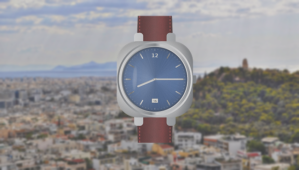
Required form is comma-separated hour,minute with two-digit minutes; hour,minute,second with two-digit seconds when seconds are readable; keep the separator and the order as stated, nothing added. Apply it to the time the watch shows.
8,15
